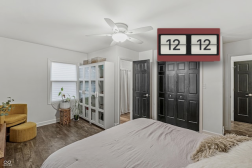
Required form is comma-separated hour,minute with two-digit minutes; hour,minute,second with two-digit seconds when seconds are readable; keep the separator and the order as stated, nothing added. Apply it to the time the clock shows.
12,12
